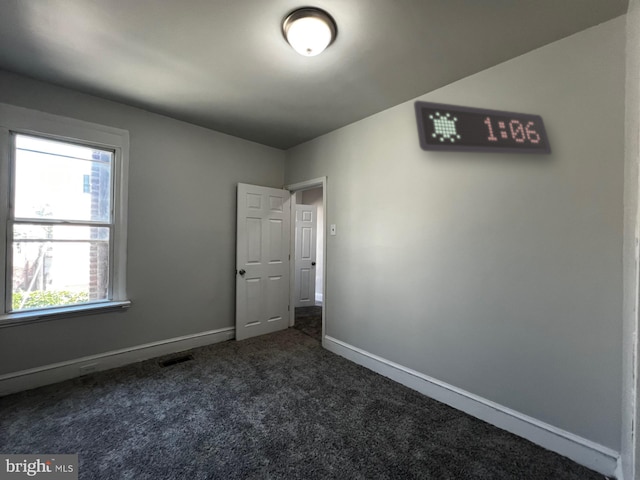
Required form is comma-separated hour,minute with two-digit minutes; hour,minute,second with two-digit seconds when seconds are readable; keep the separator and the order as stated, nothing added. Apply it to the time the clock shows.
1,06
